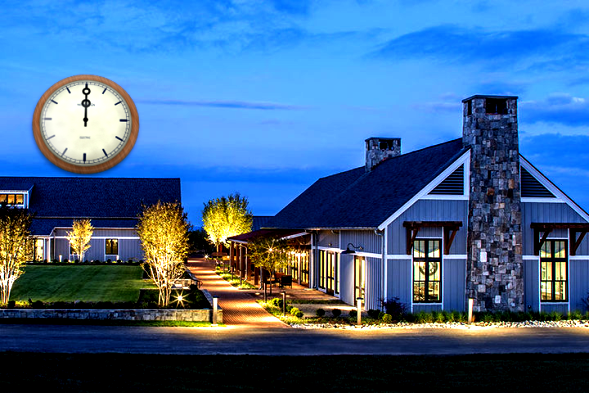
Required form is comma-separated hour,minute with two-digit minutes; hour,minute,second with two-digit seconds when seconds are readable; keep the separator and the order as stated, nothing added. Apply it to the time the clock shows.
12,00
